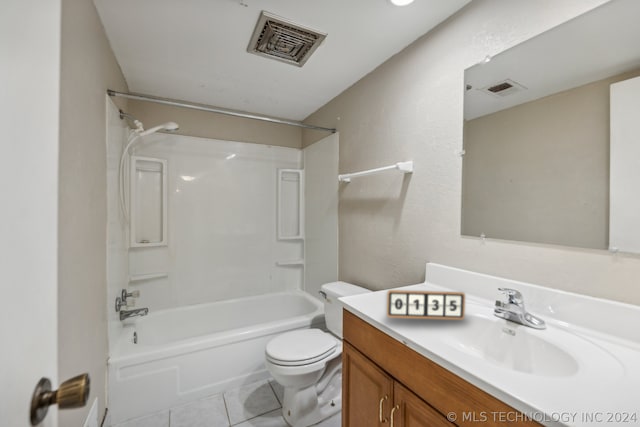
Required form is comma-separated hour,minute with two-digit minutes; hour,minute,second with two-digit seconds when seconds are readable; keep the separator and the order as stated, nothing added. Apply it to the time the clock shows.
1,35
